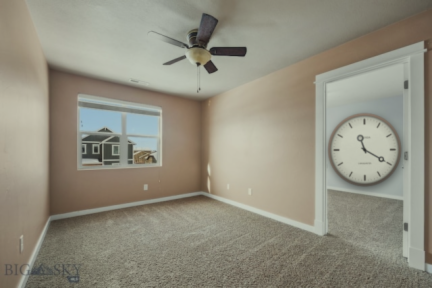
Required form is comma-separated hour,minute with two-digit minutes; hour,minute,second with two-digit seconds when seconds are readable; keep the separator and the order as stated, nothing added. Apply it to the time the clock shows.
11,20
